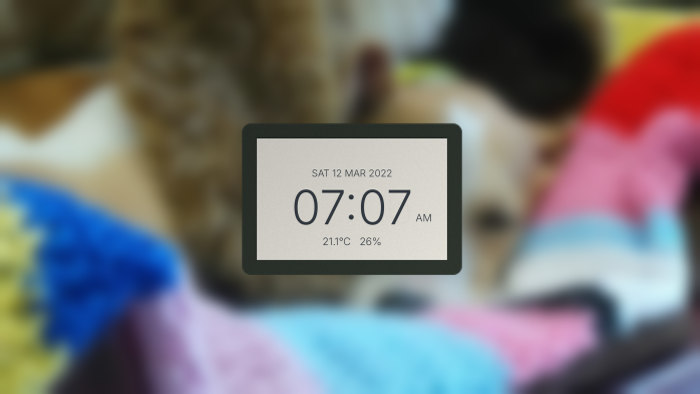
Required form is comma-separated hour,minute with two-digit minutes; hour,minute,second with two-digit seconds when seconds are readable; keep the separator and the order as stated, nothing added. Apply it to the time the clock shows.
7,07
